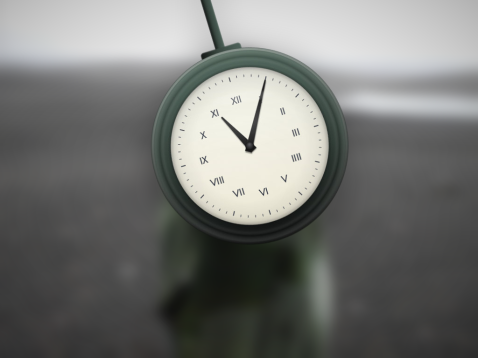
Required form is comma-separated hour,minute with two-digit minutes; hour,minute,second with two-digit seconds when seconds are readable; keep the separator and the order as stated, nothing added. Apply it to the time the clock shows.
11,05
